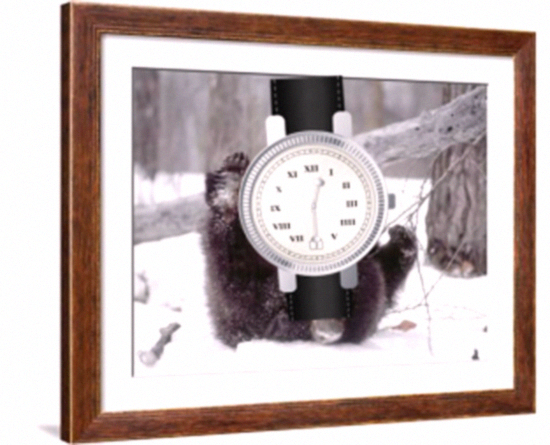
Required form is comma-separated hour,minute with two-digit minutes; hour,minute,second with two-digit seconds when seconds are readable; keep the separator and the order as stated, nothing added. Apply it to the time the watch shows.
12,30
